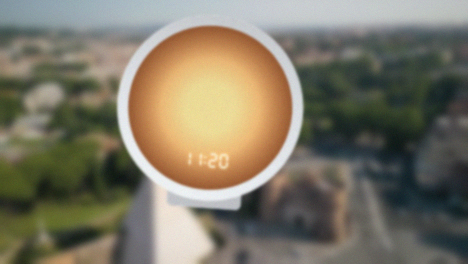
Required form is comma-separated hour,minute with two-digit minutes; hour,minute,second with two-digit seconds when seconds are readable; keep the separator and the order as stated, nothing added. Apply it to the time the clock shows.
11,20
